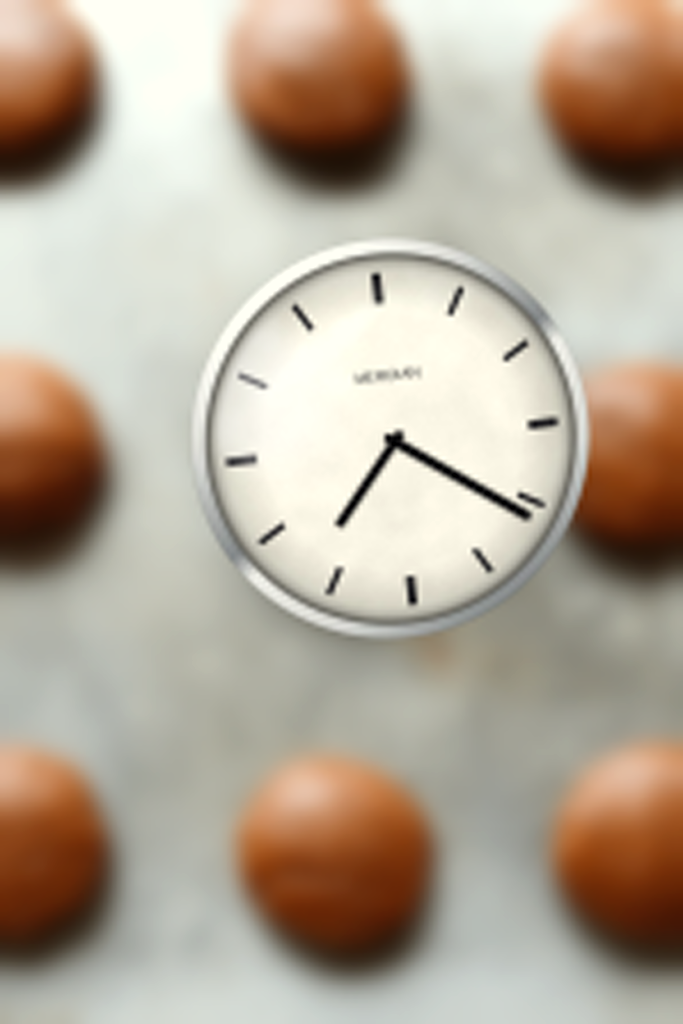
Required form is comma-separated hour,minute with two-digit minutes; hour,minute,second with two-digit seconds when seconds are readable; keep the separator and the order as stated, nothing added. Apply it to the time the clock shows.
7,21
